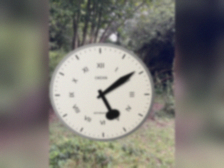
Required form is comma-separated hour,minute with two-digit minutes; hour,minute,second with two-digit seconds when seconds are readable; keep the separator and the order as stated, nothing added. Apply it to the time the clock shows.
5,09
